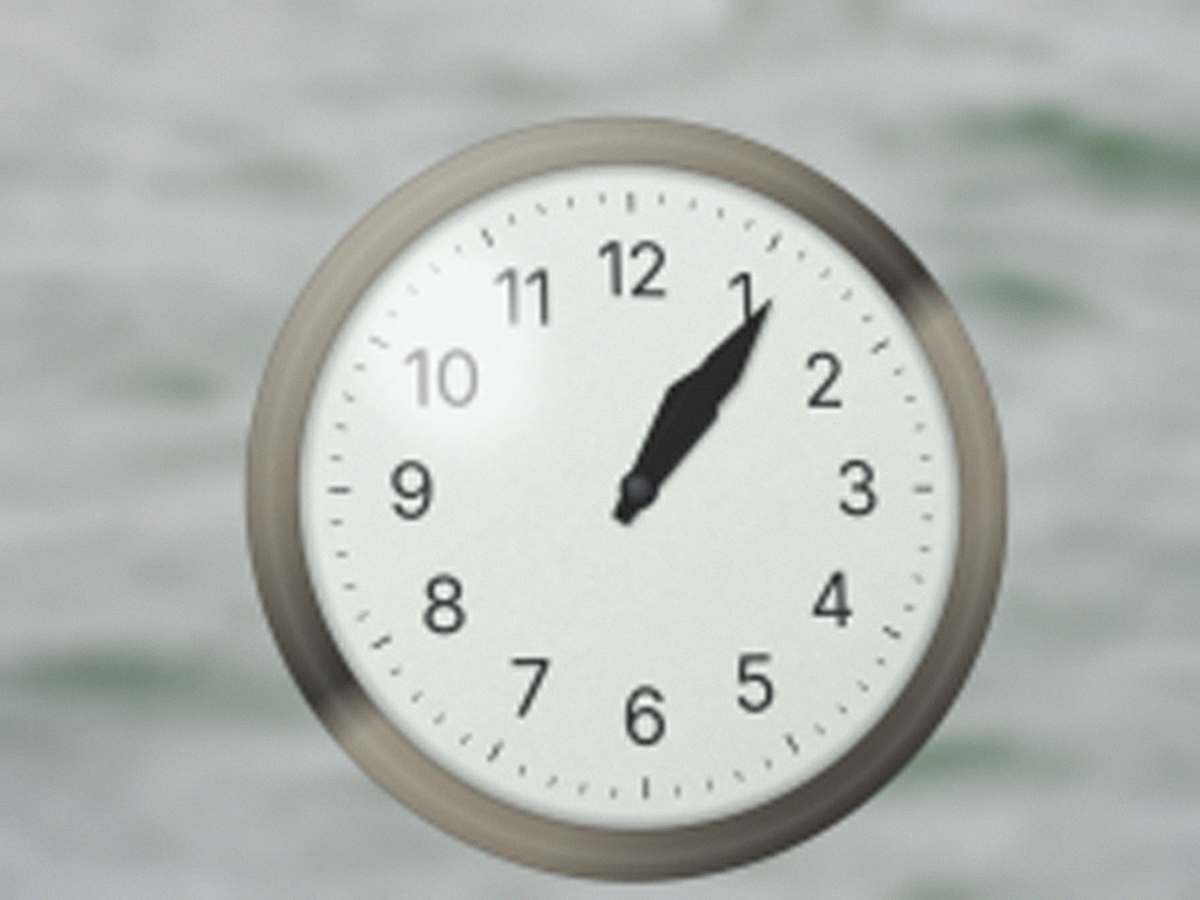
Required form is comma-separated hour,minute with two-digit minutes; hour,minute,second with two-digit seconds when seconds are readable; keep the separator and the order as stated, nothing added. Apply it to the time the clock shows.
1,06
